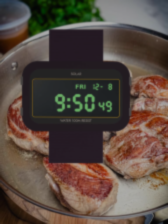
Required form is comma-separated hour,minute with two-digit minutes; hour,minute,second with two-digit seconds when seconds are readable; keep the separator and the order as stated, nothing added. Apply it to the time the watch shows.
9,50,49
